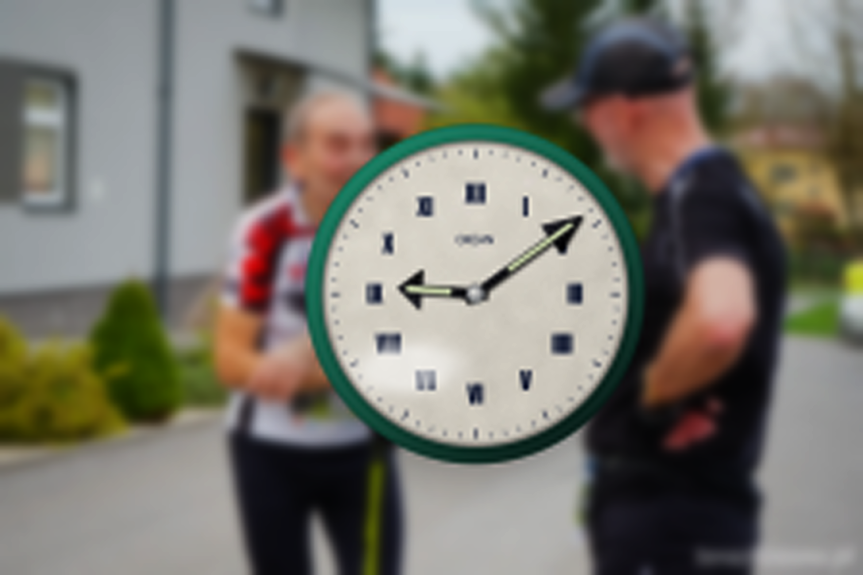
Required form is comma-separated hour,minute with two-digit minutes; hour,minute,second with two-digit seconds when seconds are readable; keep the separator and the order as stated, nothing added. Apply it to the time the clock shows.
9,09
